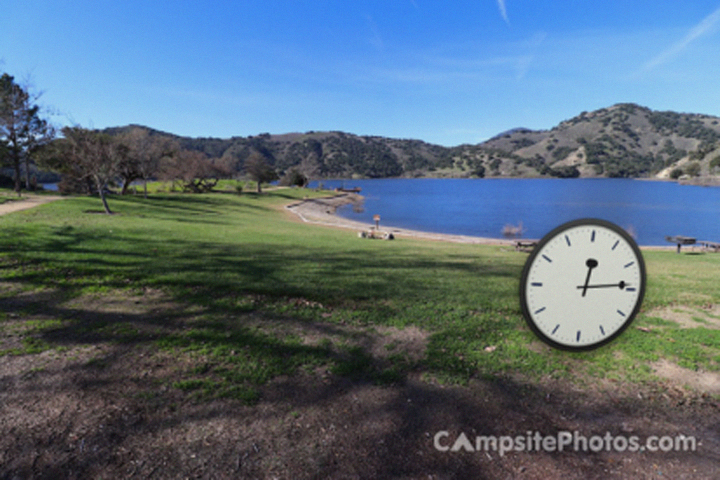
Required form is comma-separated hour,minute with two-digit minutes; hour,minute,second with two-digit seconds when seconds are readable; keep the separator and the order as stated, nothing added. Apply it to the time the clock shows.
12,14
